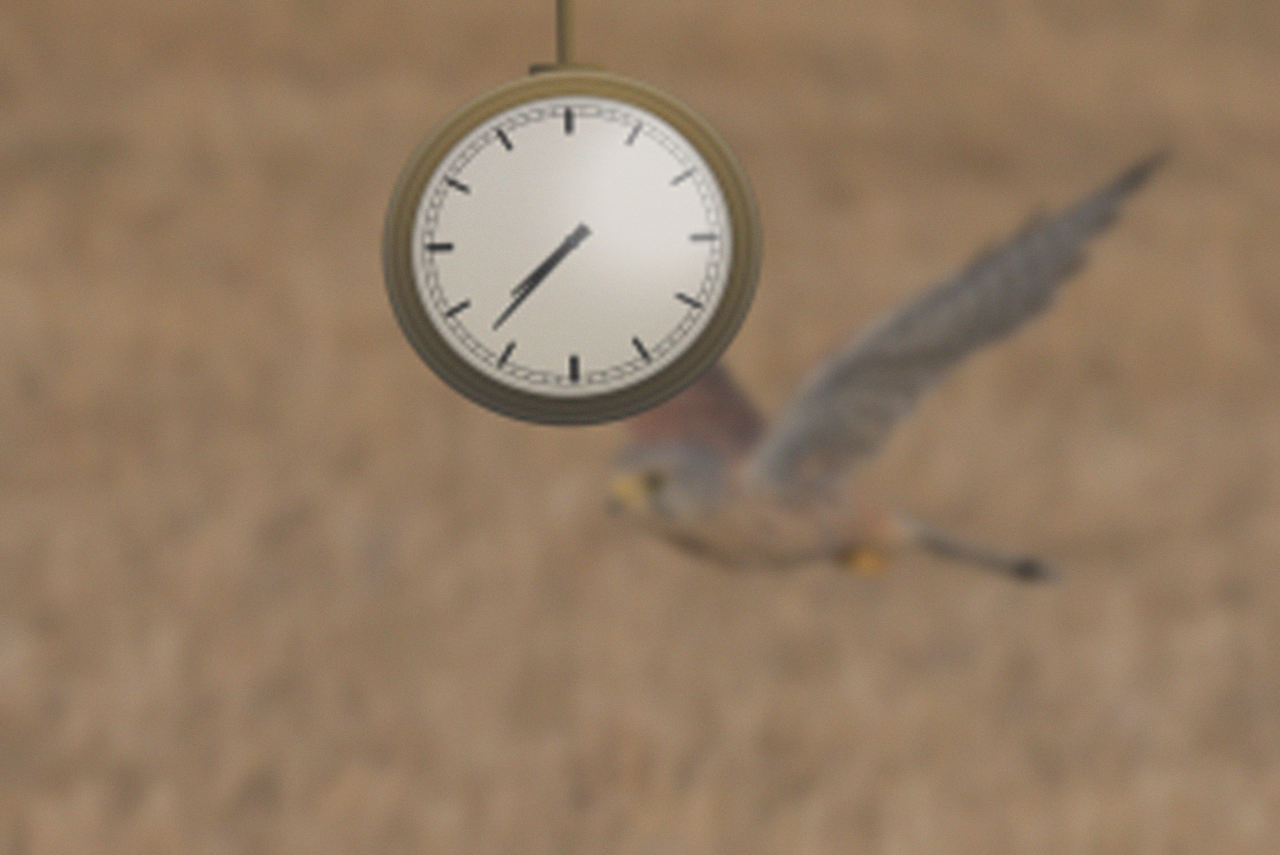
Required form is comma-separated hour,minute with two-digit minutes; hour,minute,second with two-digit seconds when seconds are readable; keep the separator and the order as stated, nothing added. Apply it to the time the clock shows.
7,37
